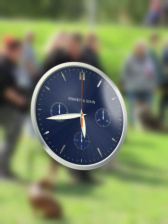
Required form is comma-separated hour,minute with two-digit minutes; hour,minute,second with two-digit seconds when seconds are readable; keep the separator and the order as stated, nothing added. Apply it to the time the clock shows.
5,43
